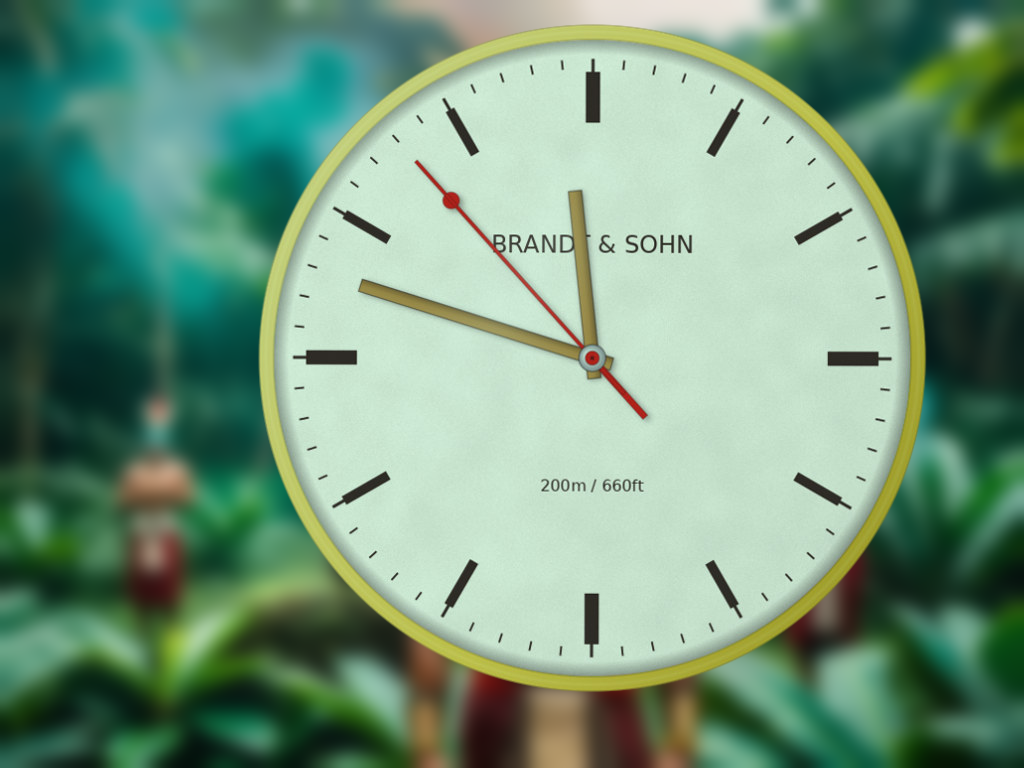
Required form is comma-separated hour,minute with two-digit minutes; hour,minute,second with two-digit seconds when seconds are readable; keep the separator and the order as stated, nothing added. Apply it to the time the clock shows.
11,47,53
